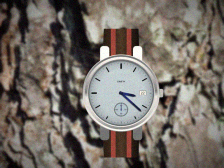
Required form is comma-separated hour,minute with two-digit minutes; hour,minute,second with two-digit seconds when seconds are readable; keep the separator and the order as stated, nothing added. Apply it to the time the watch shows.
3,22
